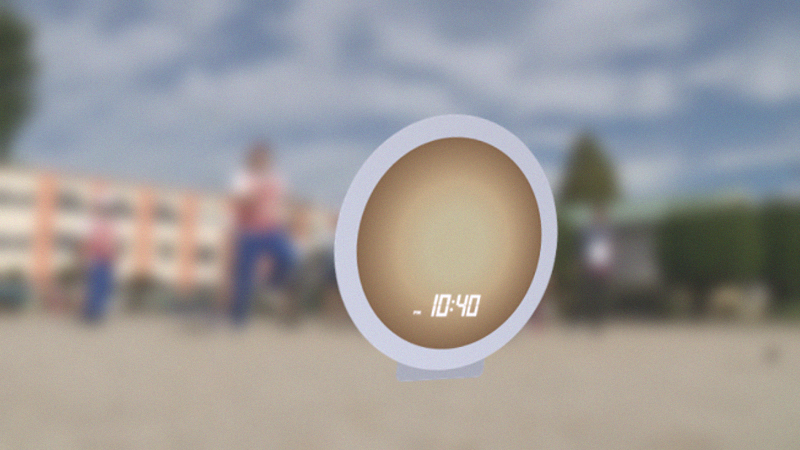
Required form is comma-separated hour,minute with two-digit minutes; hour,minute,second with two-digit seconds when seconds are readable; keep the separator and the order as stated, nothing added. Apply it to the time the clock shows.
10,40
